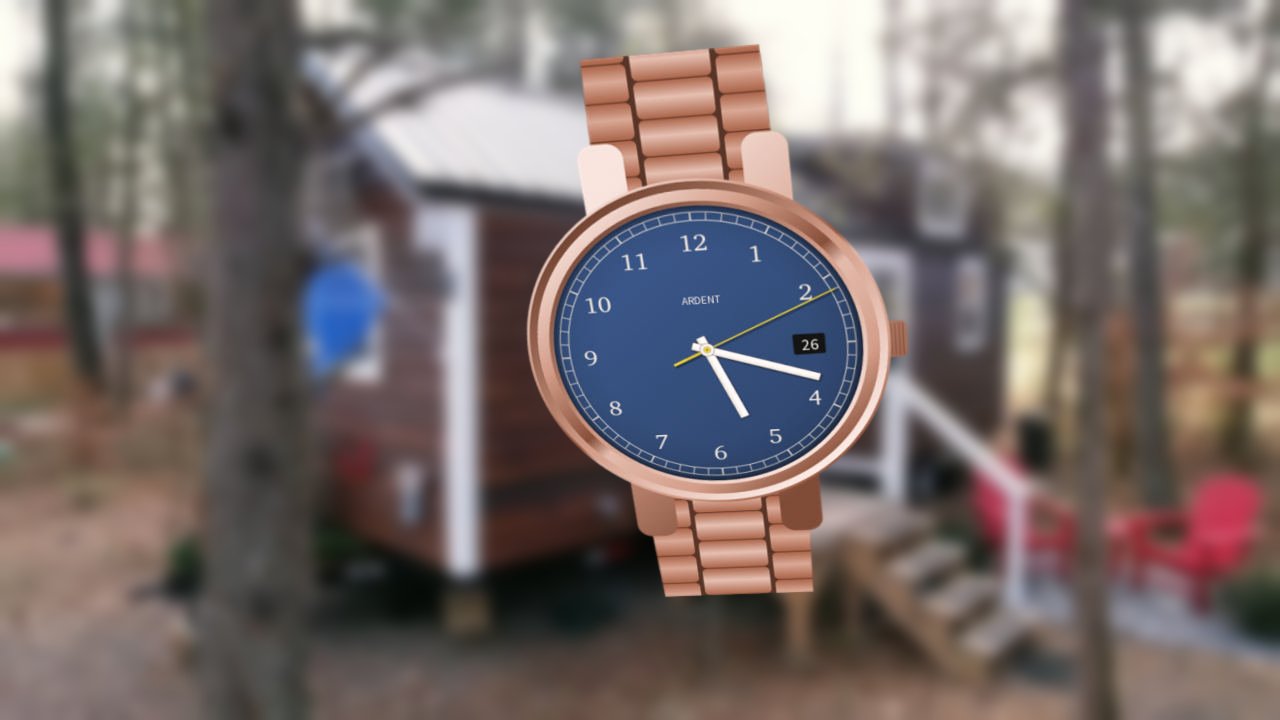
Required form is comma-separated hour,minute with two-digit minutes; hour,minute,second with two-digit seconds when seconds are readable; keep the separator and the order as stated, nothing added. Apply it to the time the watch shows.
5,18,11
